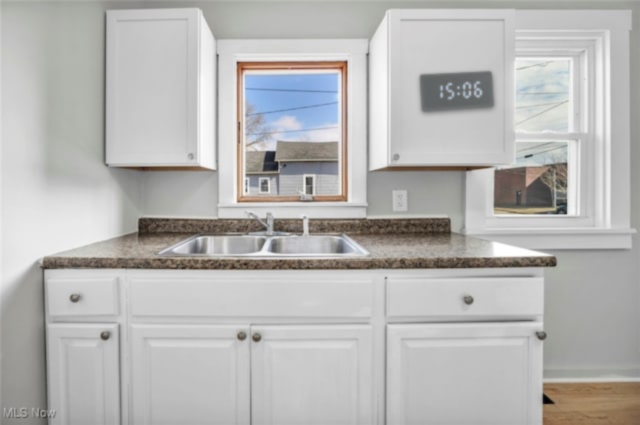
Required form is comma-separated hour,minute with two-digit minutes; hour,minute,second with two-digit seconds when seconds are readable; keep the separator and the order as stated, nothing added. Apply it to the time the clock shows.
15,06
